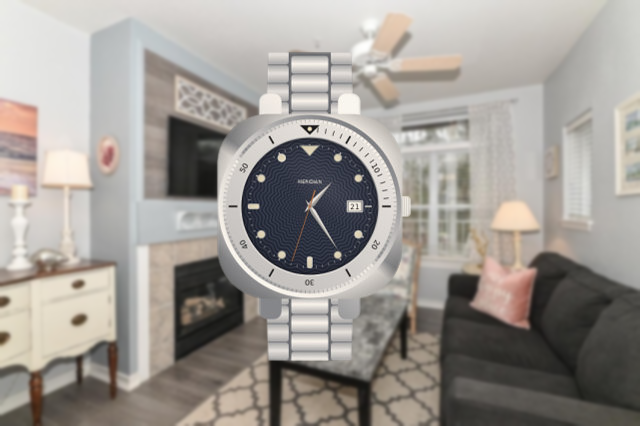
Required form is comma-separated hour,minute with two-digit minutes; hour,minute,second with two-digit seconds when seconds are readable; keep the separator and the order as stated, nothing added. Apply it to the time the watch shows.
1,24,33
